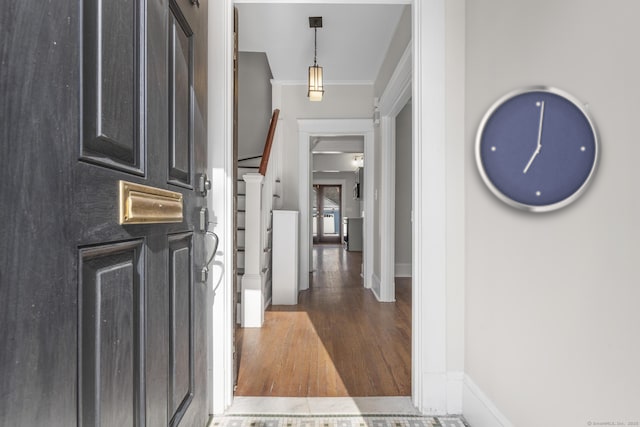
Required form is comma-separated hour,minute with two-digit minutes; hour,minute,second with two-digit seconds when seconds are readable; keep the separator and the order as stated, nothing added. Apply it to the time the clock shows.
7,01
